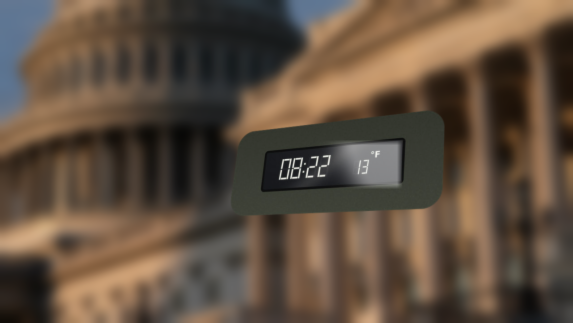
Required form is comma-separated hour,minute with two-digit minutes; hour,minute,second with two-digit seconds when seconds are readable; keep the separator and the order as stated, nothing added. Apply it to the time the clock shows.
8,22
